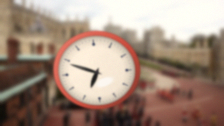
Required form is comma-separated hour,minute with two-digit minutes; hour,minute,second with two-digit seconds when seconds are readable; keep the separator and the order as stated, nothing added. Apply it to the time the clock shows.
6,49
